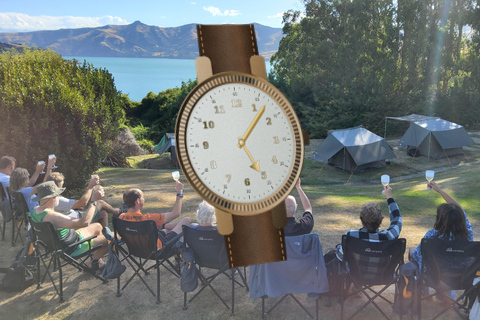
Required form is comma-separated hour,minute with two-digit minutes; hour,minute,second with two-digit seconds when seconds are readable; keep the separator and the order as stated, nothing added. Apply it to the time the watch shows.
5,07
